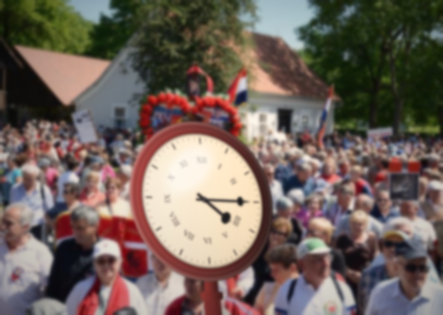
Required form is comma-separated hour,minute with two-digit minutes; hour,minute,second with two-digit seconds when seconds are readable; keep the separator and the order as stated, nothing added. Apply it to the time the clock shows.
4,15
